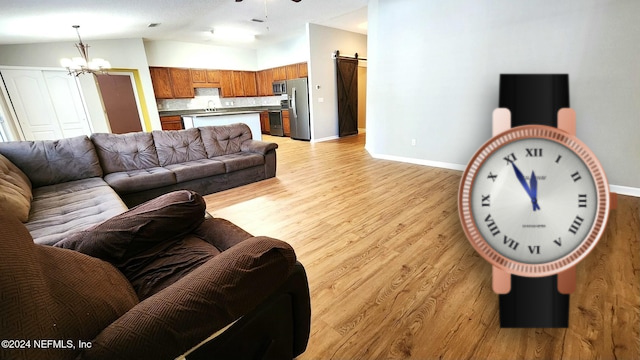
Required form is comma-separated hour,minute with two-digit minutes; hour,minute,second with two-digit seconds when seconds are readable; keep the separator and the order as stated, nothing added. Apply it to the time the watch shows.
11,55
